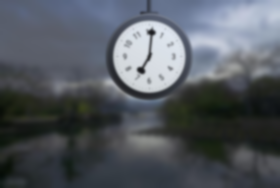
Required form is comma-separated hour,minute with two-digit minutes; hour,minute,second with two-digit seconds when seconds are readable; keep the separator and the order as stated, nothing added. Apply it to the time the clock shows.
7,01
